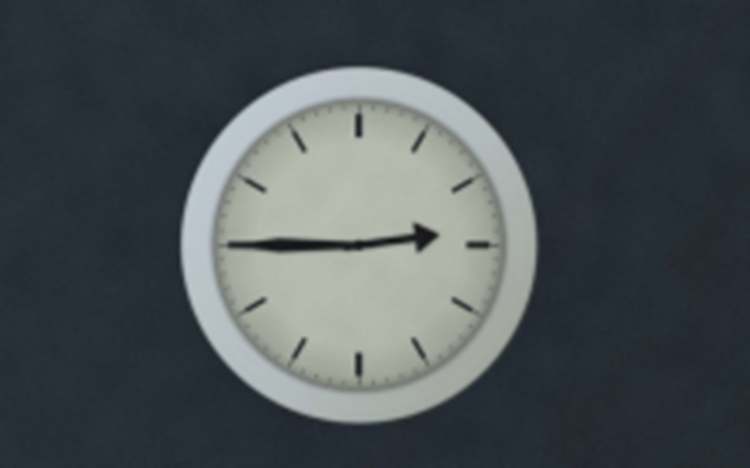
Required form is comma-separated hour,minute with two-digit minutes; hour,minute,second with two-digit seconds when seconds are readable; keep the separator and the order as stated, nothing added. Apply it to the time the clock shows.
2,45
